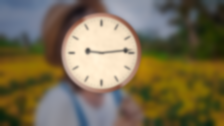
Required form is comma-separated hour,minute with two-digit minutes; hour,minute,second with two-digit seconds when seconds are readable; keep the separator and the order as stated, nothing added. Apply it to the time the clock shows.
9,14
